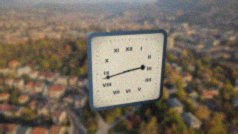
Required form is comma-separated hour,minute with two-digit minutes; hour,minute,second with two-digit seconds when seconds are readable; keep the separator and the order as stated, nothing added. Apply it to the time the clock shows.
2,43
